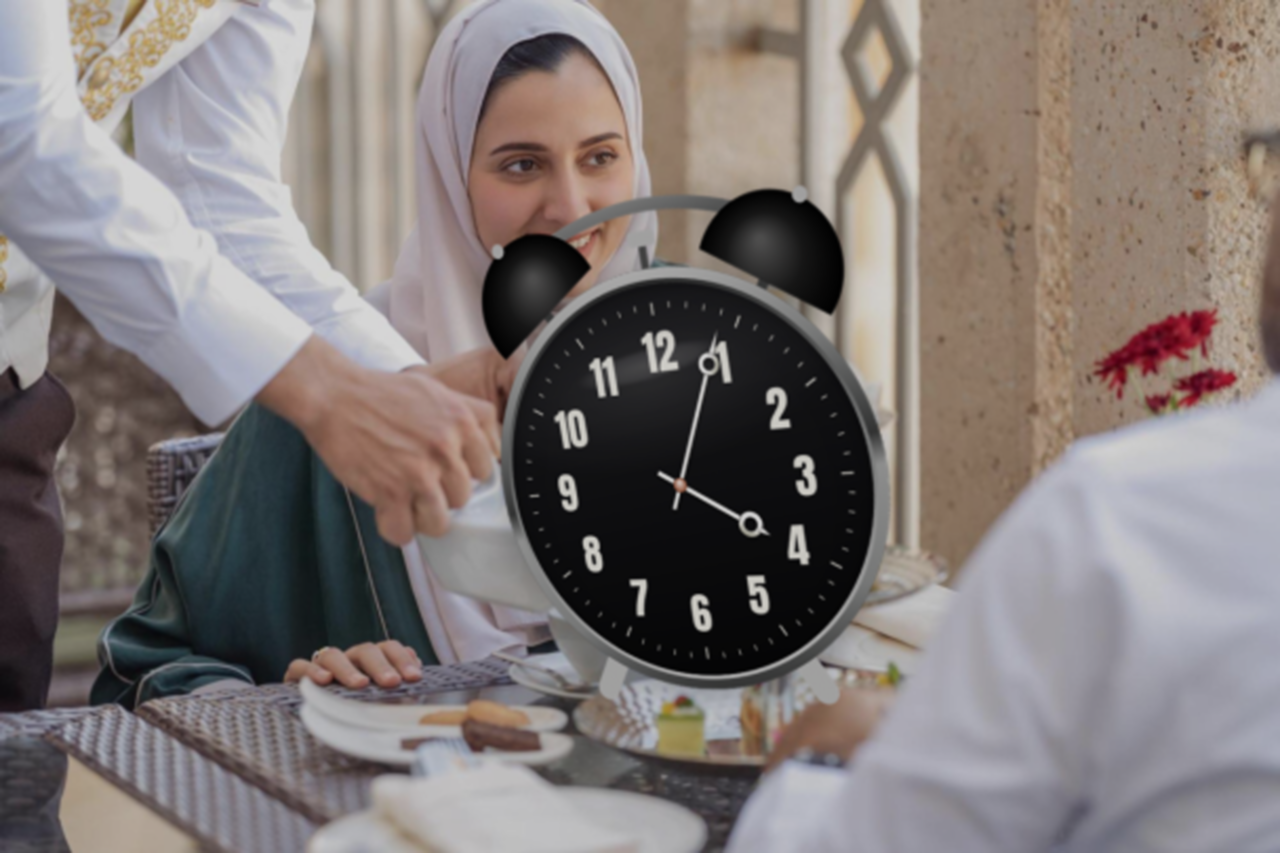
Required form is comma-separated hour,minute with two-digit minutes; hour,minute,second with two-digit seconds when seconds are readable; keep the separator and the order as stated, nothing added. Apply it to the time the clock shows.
4,04
